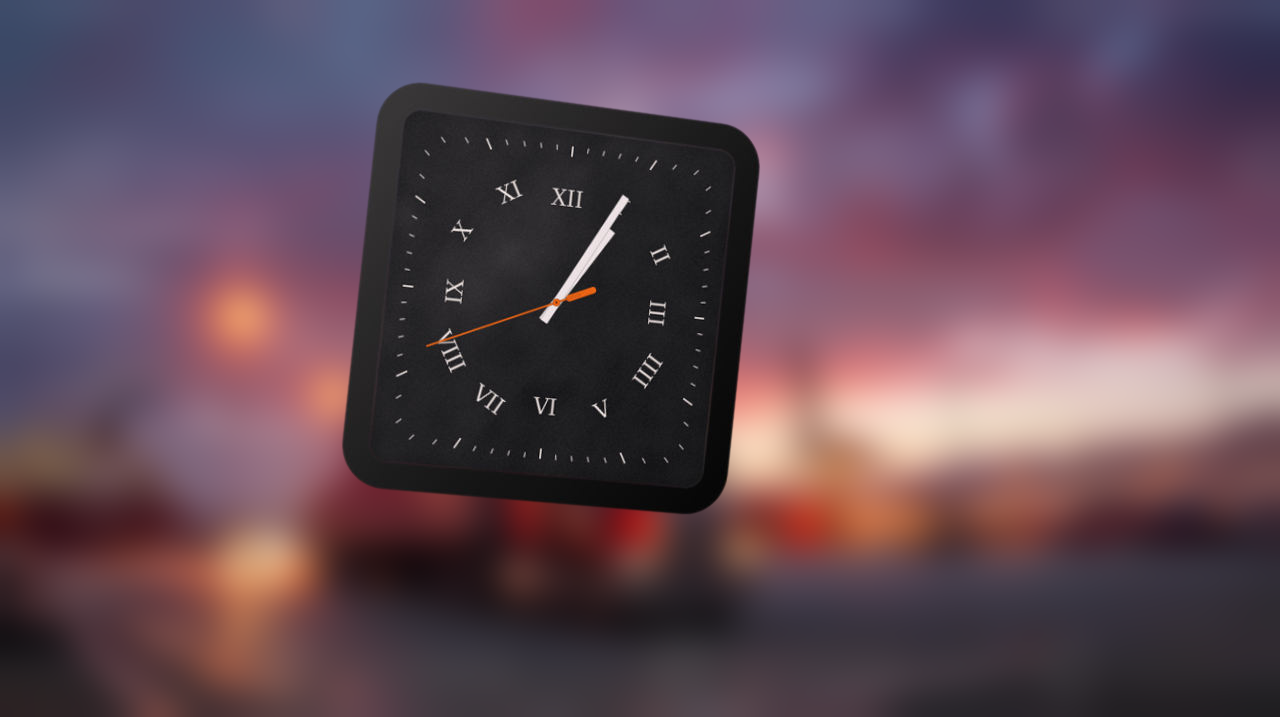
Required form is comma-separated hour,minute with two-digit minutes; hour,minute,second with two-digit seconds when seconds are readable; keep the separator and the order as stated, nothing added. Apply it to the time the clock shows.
1,04,41
